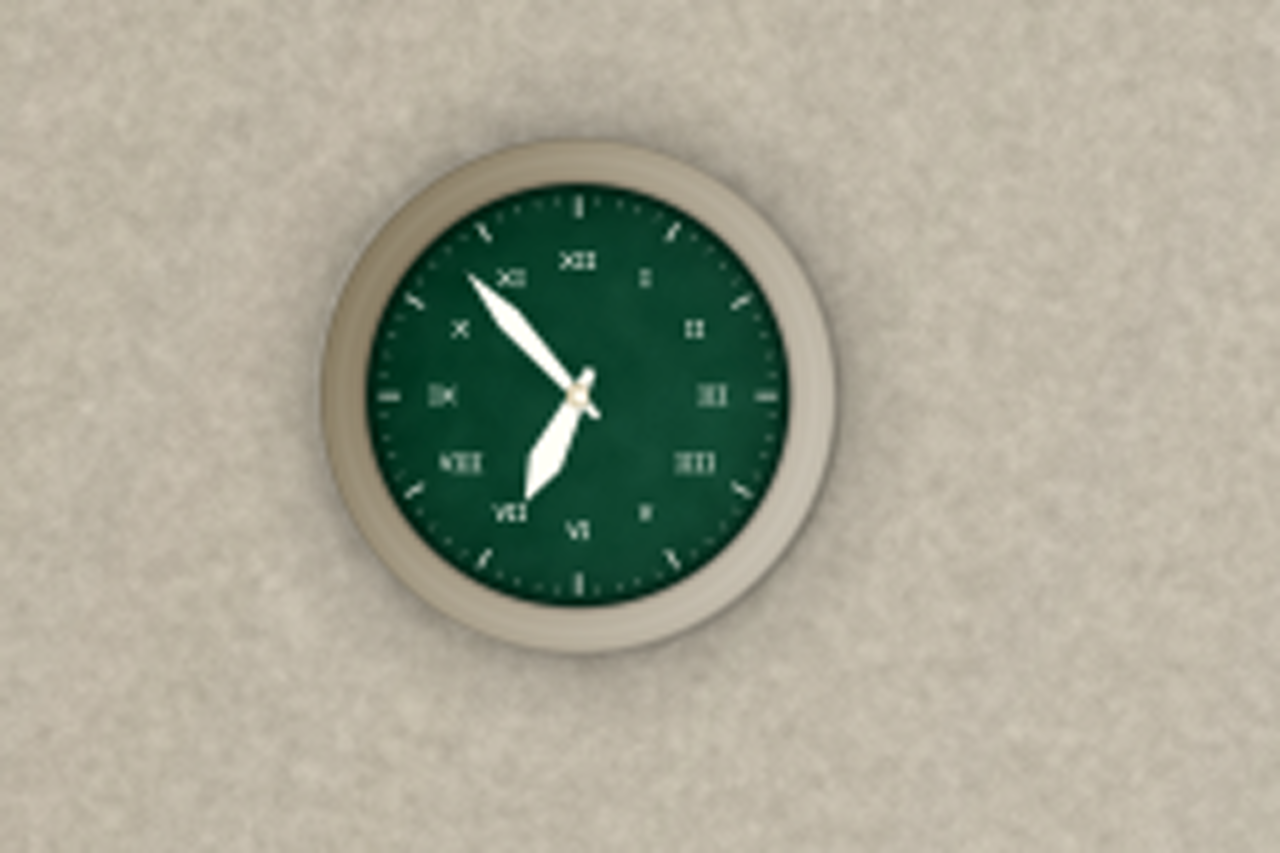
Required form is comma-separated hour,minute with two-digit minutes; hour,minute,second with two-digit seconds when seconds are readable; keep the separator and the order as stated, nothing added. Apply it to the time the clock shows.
6,53
